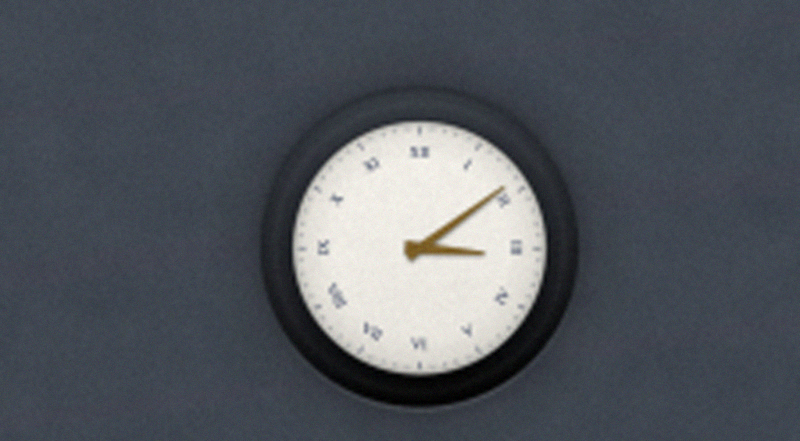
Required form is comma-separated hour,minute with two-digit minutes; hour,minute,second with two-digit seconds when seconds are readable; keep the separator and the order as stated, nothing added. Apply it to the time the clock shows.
3,09
